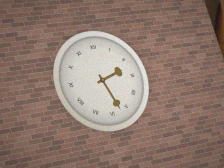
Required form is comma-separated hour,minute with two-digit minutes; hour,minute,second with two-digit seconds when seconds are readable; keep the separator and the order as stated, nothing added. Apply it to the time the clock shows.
2,27
